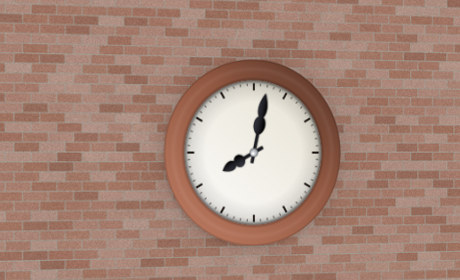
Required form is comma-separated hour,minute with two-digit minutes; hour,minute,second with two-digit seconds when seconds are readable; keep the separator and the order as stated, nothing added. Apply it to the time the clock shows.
8,02
